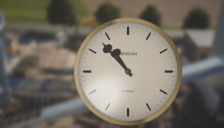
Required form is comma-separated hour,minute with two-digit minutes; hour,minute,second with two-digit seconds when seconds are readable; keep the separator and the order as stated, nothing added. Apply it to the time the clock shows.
10,53
